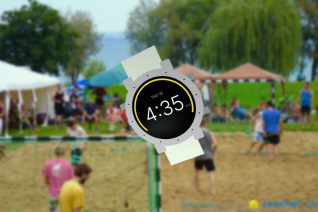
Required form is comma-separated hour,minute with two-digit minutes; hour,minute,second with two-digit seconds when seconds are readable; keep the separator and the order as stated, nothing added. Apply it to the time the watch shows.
4,35
